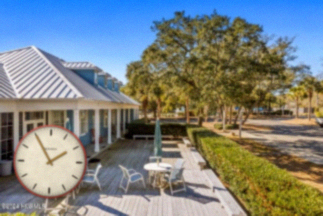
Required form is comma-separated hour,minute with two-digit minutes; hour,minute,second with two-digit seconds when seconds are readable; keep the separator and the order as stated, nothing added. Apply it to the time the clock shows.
1,55
